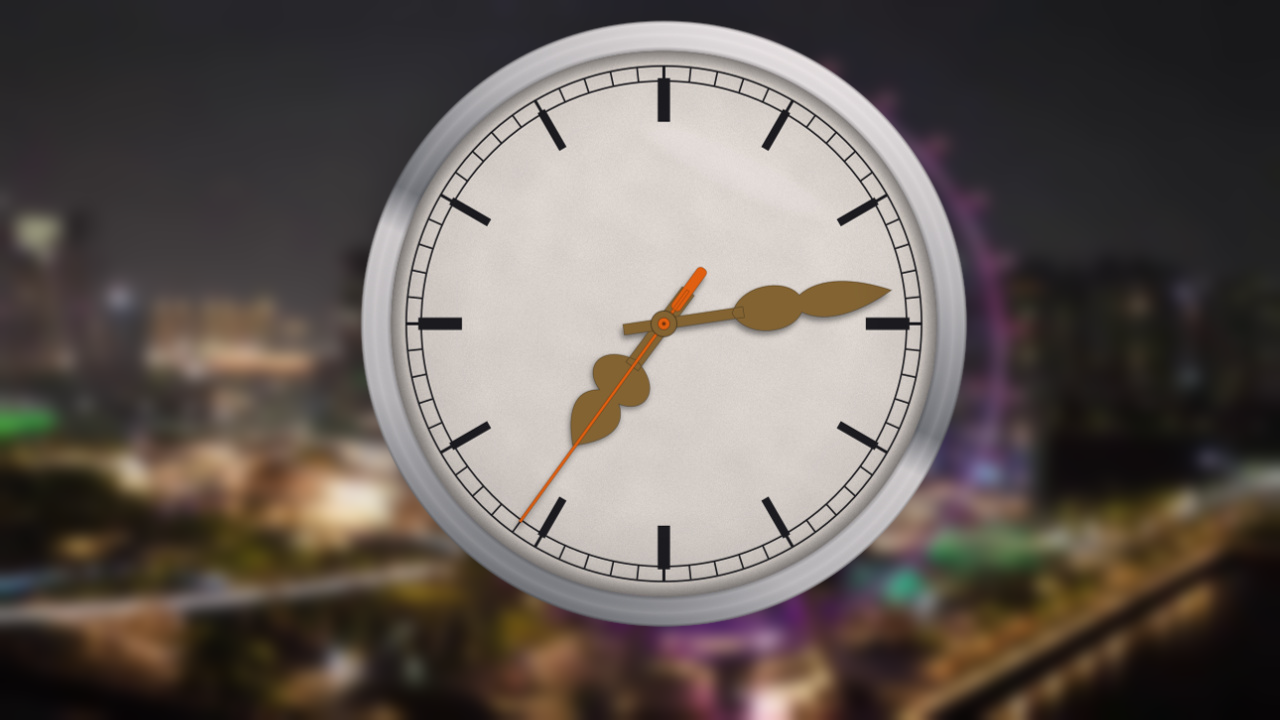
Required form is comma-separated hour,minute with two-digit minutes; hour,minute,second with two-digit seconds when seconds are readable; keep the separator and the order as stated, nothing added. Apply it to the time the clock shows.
7,13,36
